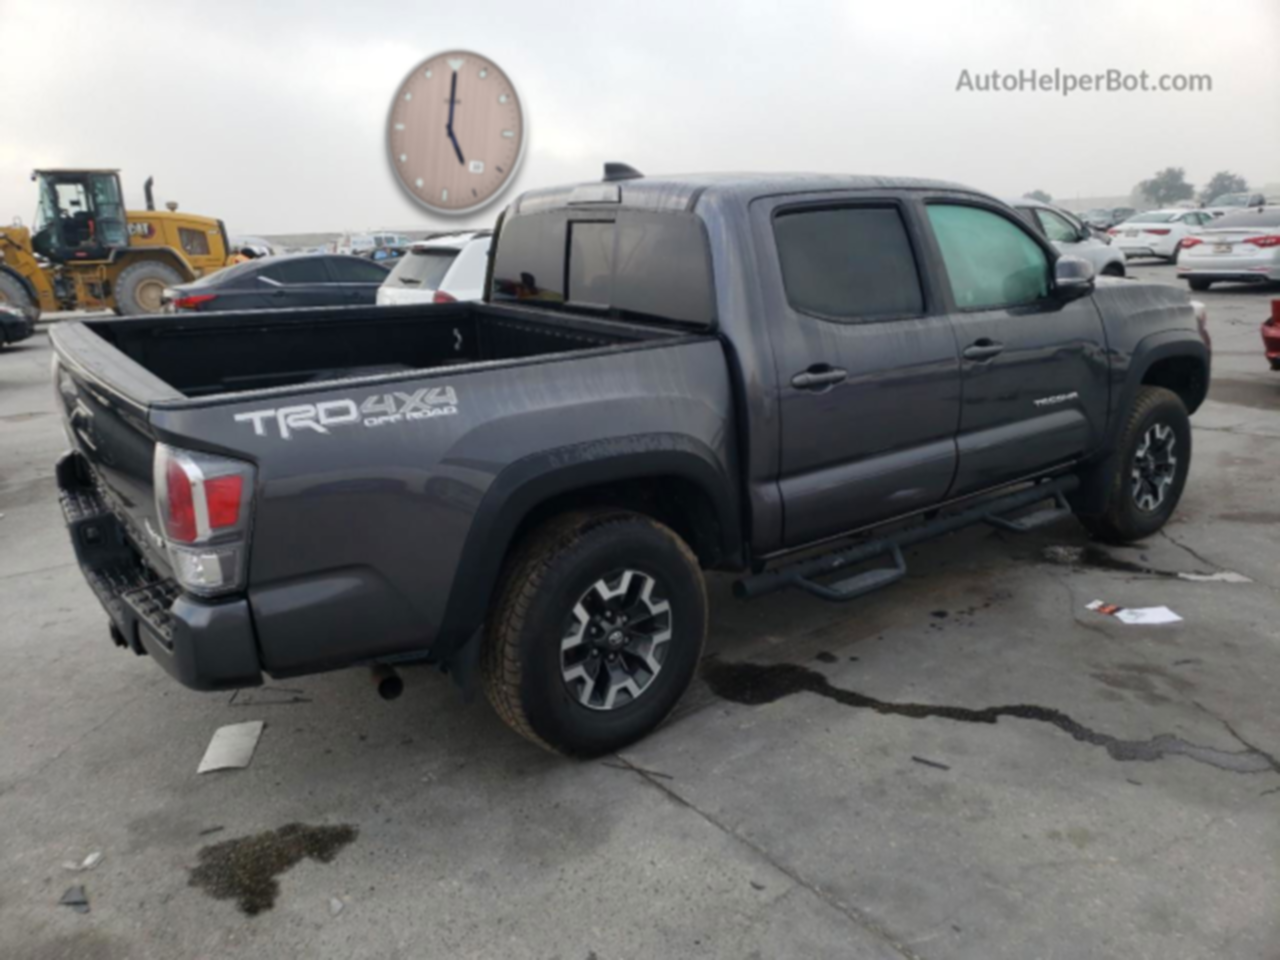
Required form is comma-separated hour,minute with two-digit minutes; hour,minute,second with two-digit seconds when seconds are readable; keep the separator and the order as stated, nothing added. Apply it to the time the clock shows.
5,00
